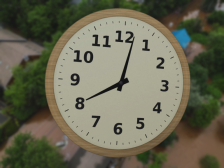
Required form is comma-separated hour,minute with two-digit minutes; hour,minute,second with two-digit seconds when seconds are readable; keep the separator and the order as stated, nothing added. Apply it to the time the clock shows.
8,02
